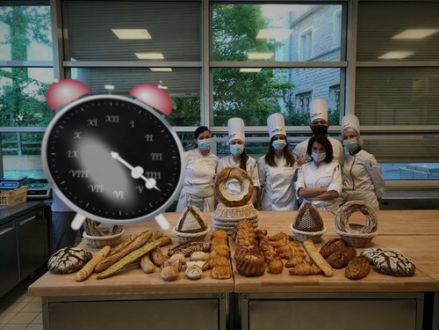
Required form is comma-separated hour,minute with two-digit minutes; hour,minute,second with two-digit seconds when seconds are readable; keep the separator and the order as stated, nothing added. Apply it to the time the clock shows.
4,22
